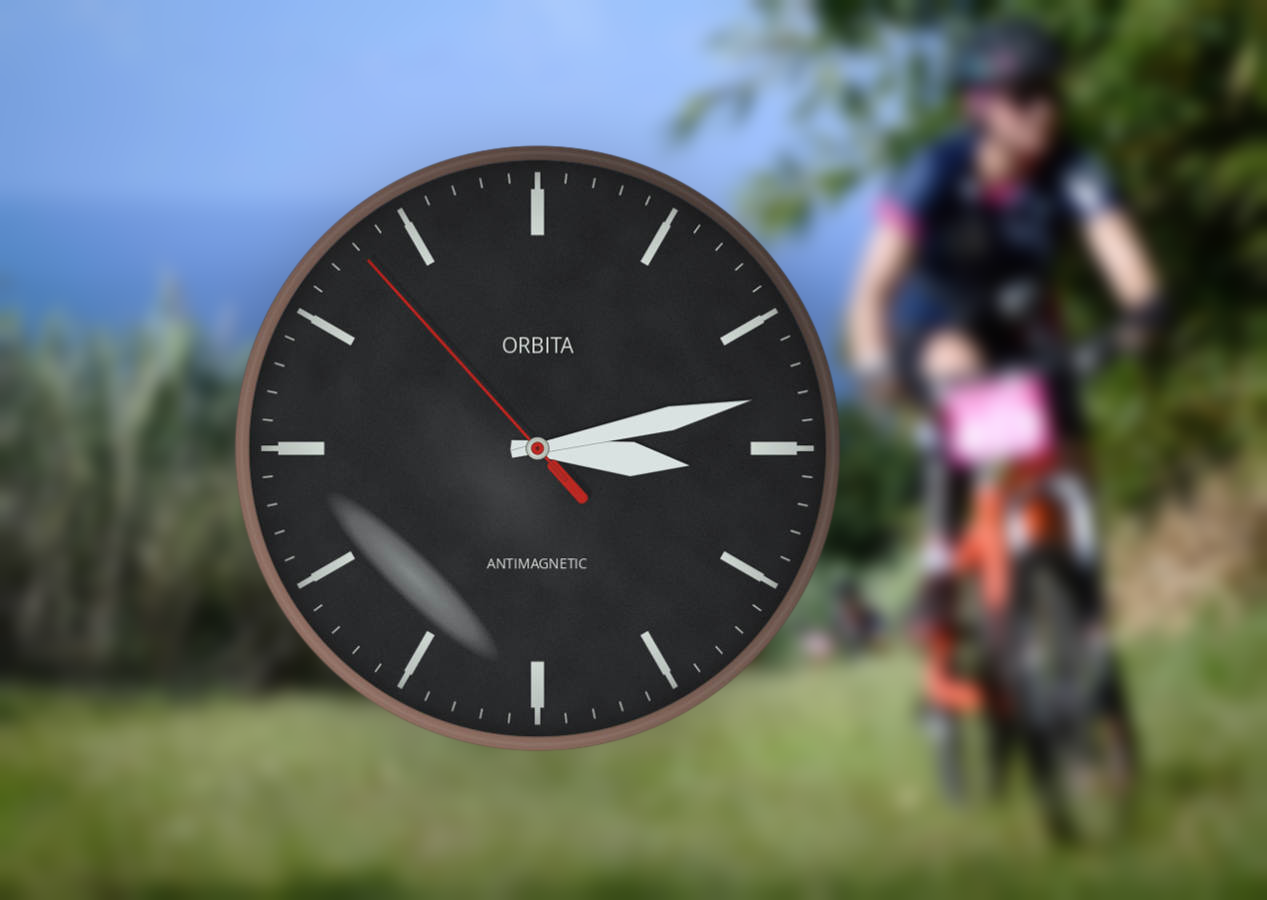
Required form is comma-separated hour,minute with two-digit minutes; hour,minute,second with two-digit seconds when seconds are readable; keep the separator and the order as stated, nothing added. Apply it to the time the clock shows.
3,12,53
